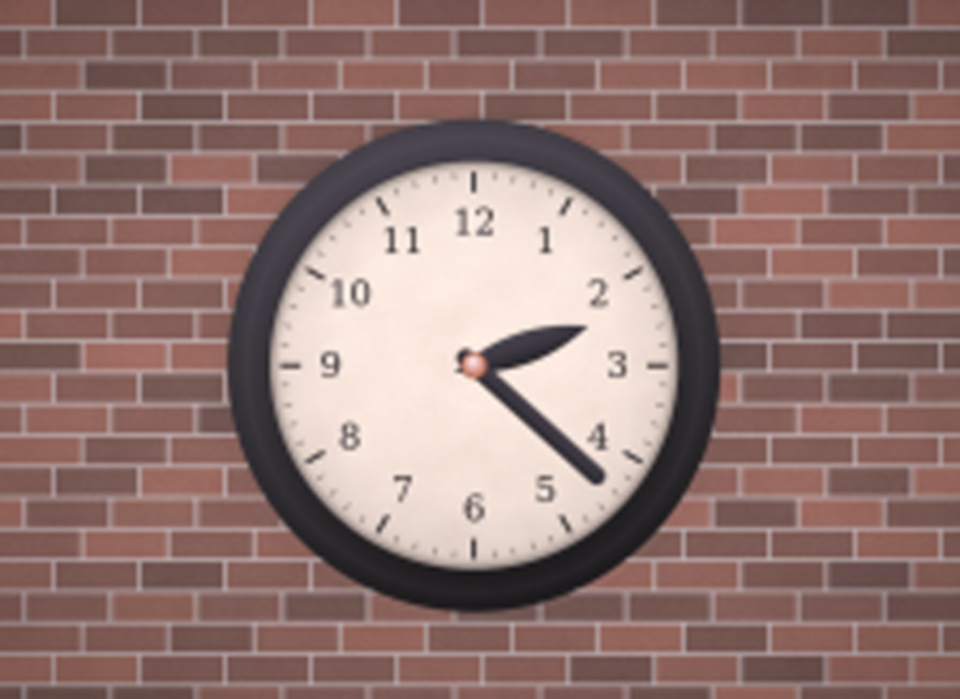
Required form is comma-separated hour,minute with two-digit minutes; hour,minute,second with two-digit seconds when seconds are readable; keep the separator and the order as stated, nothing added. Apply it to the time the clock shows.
2,22
